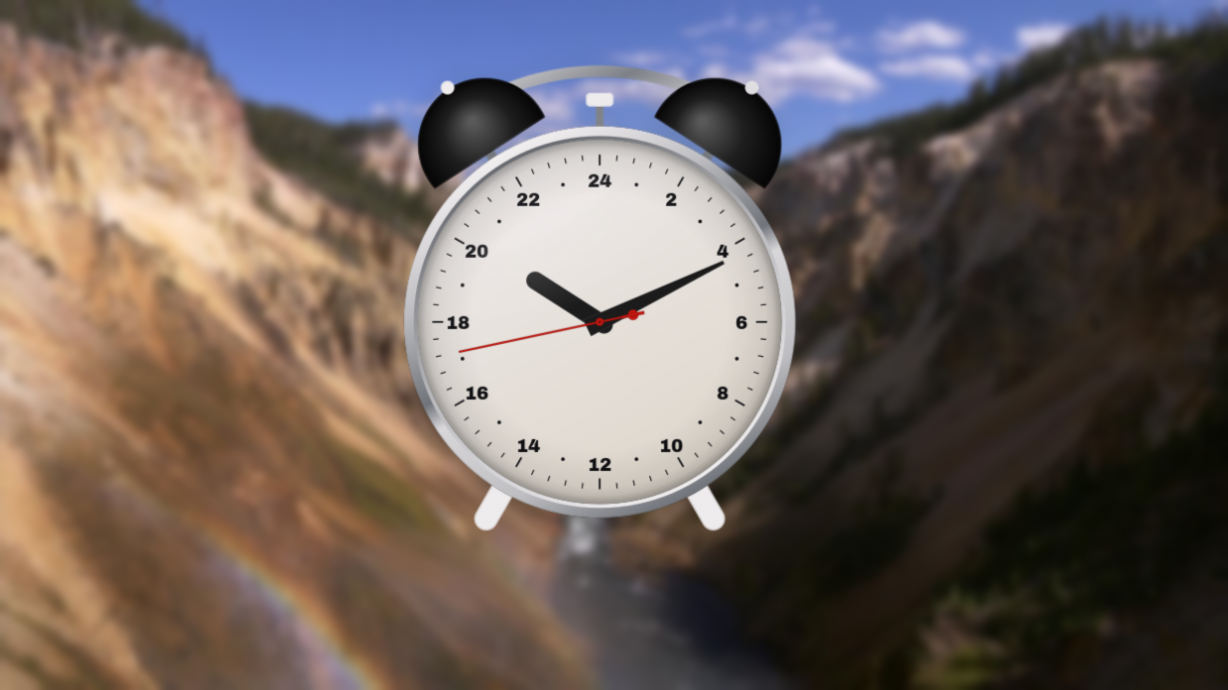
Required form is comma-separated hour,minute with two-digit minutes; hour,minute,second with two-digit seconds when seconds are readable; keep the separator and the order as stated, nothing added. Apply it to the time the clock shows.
20,10,43
